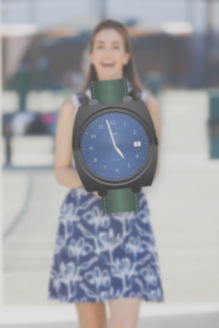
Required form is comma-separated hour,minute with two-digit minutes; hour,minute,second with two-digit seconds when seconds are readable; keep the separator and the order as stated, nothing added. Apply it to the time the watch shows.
4,58
